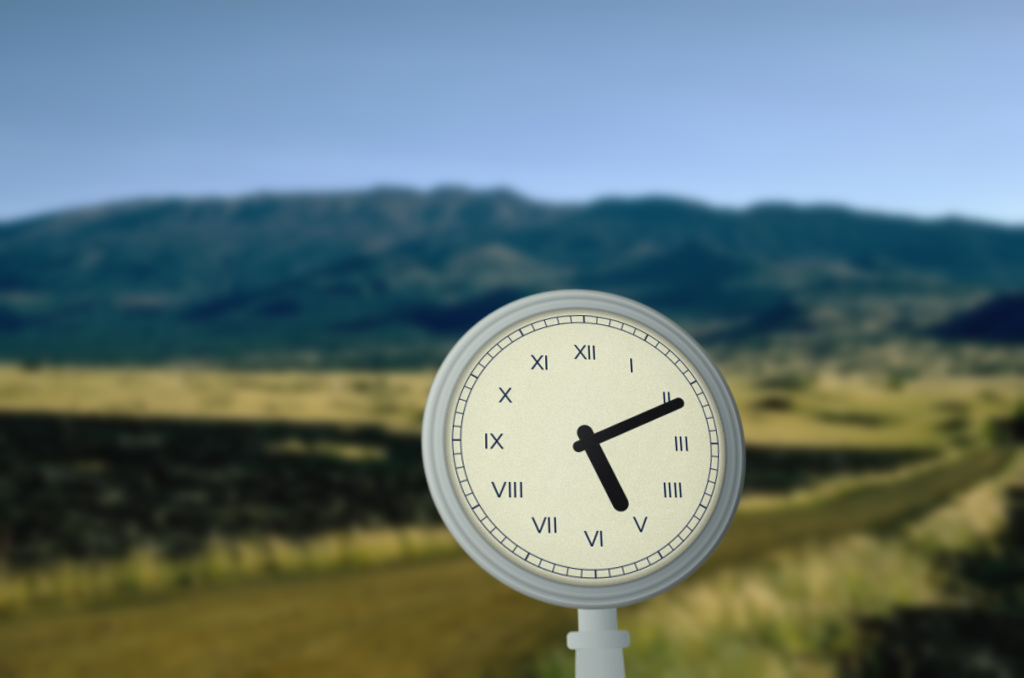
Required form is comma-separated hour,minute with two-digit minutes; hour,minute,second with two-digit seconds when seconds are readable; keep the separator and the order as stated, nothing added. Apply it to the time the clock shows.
5,11
